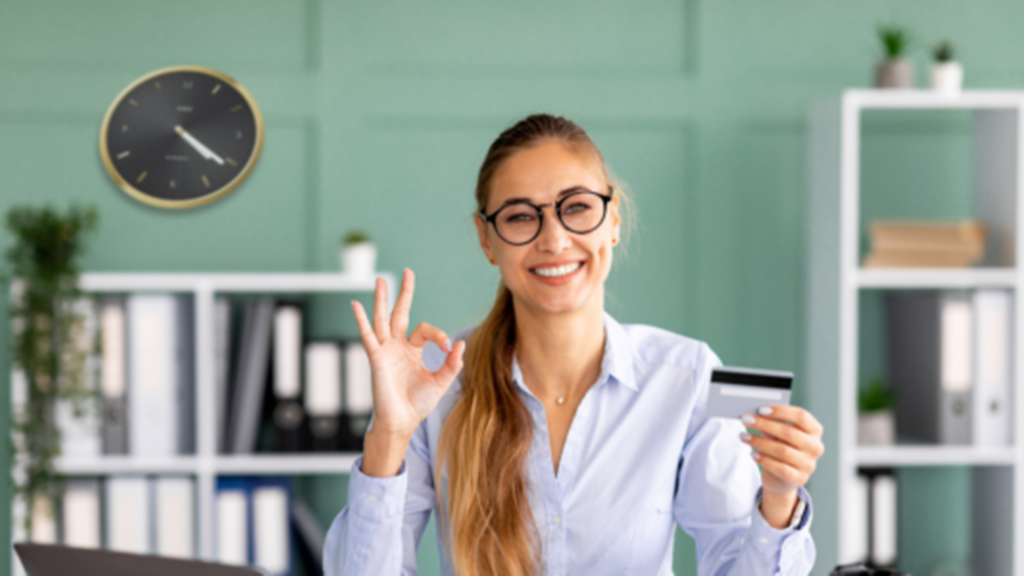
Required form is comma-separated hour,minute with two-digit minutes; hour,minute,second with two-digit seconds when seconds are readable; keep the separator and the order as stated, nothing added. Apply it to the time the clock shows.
4,21
